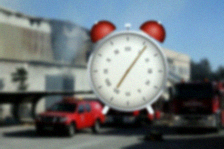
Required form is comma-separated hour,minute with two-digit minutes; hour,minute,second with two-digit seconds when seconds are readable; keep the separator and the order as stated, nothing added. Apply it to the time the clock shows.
7,06
